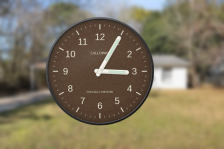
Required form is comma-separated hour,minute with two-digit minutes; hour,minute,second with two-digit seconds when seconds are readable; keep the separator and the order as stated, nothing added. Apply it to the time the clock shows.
3,05
